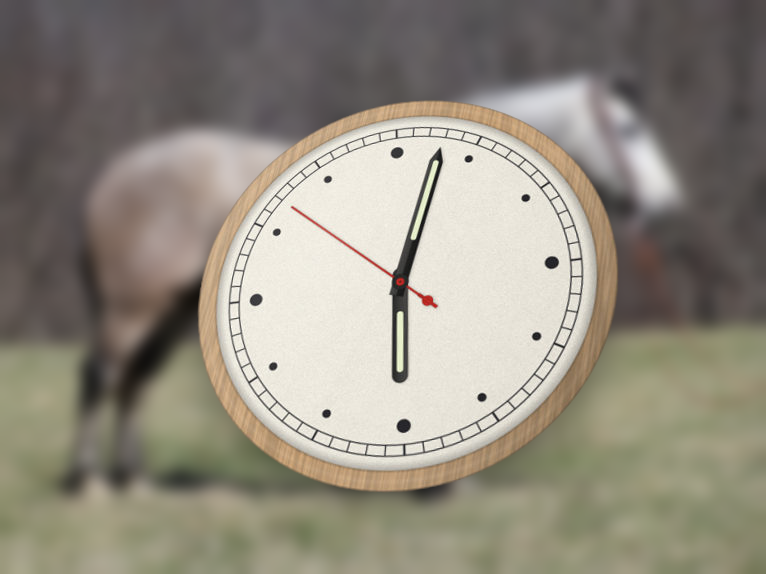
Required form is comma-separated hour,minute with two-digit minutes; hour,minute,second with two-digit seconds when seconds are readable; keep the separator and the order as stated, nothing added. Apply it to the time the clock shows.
6,02,52
